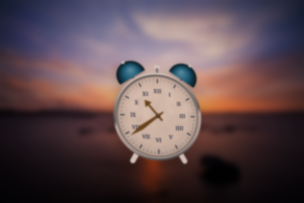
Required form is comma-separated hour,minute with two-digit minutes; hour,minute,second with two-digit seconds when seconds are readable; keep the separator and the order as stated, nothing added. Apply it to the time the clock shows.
10,39
